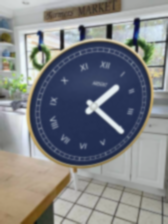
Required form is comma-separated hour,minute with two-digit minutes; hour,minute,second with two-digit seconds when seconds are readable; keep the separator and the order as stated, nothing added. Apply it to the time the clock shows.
1,20
